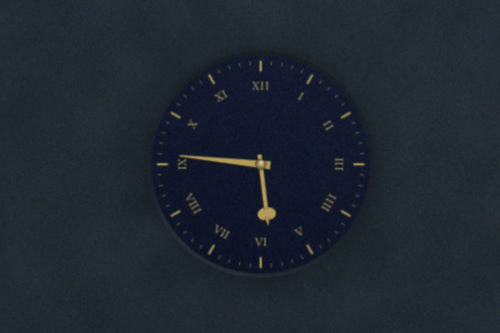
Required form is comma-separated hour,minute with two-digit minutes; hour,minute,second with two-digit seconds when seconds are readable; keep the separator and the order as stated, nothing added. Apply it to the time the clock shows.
5,46
